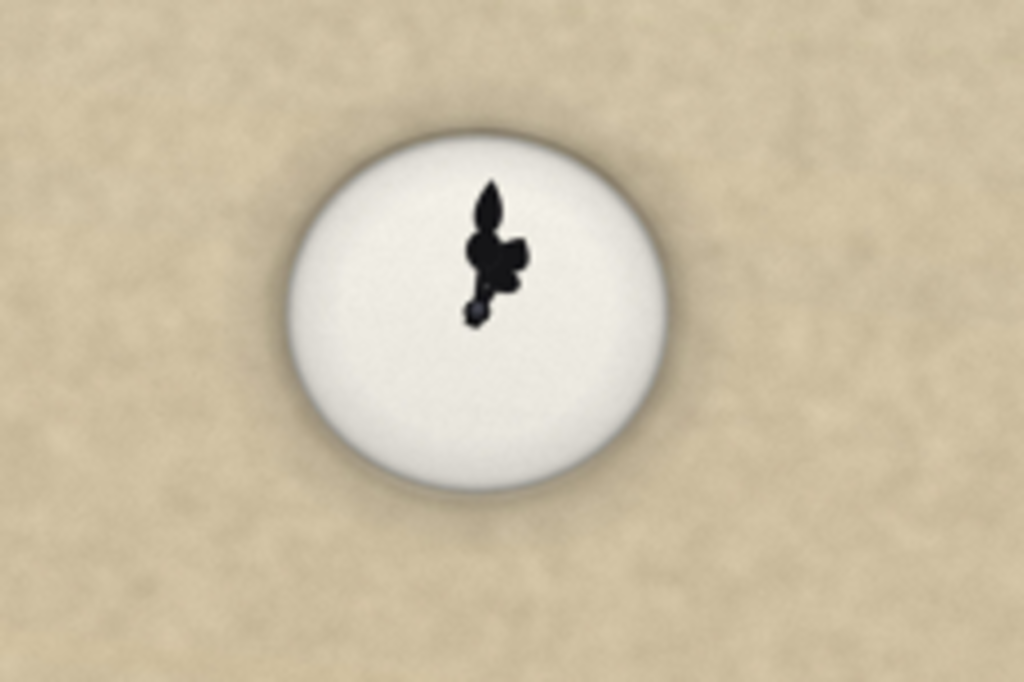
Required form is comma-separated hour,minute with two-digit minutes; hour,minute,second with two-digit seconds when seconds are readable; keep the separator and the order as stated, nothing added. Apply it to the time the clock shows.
1,01
